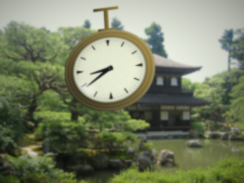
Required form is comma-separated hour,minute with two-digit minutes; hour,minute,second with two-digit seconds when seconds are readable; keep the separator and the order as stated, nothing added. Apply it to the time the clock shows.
8,39
